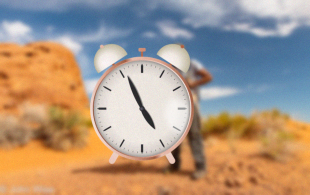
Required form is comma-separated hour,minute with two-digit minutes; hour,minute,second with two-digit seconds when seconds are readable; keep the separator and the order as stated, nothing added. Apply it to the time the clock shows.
4,56
